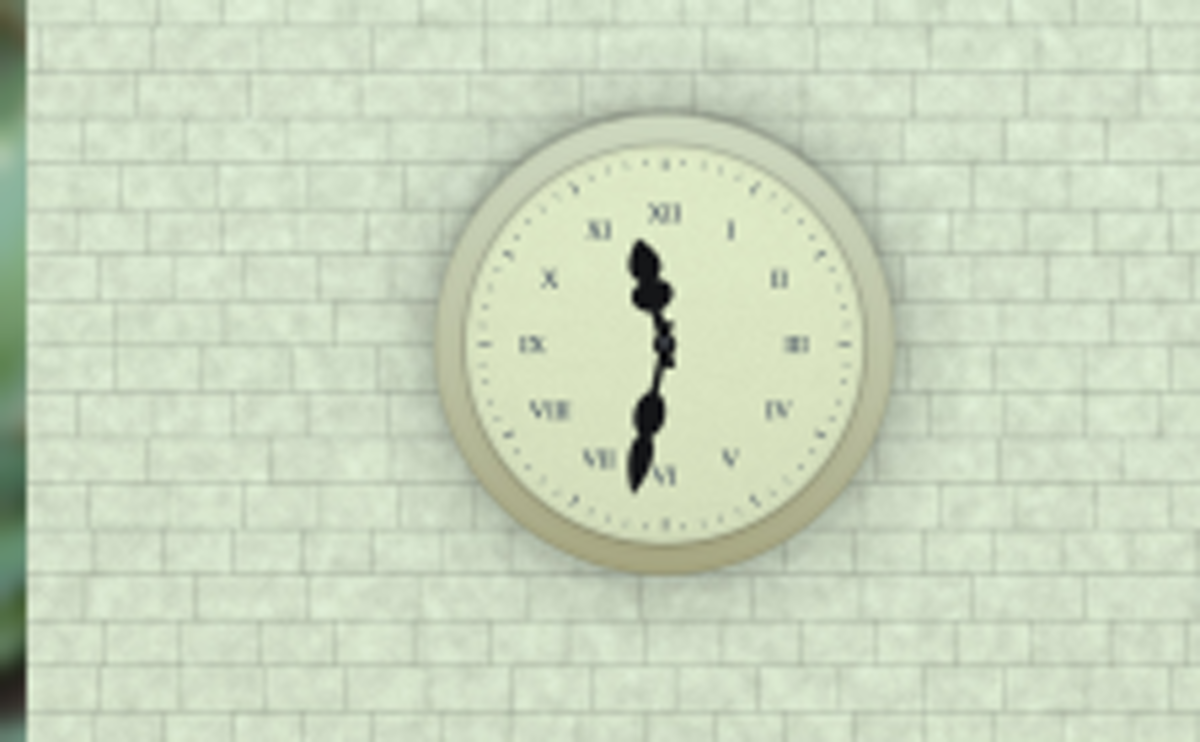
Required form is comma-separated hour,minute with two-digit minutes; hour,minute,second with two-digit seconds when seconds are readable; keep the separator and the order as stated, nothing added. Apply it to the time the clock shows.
11,32
